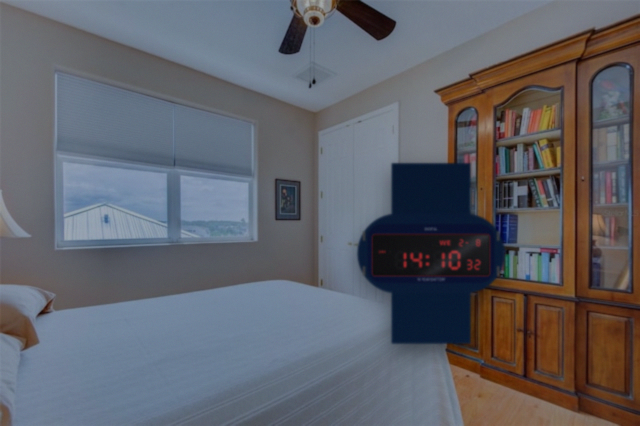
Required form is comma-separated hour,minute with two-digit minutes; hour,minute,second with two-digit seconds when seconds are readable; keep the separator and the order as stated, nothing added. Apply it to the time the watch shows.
14,10,32
